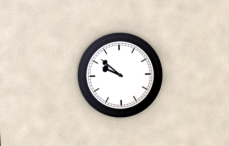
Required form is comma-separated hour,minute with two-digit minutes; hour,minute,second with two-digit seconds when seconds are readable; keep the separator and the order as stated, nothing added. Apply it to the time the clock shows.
9,52
